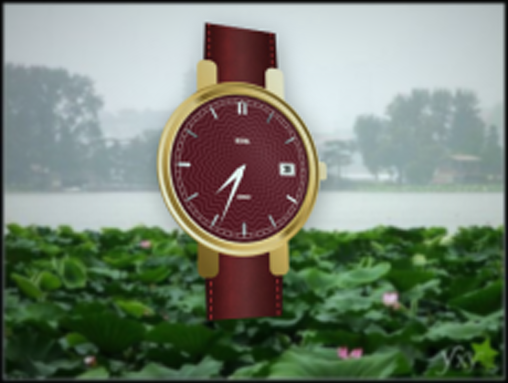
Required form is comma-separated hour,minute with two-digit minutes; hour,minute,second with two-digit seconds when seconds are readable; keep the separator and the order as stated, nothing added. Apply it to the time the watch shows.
7,34
